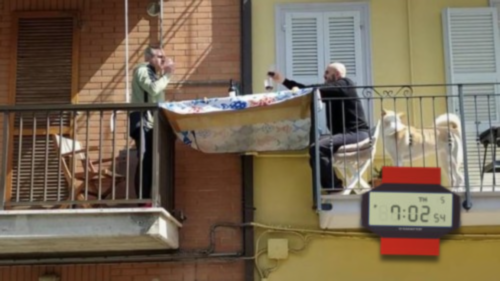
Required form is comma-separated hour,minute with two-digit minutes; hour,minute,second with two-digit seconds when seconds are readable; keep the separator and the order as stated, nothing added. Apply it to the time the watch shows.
7,02
